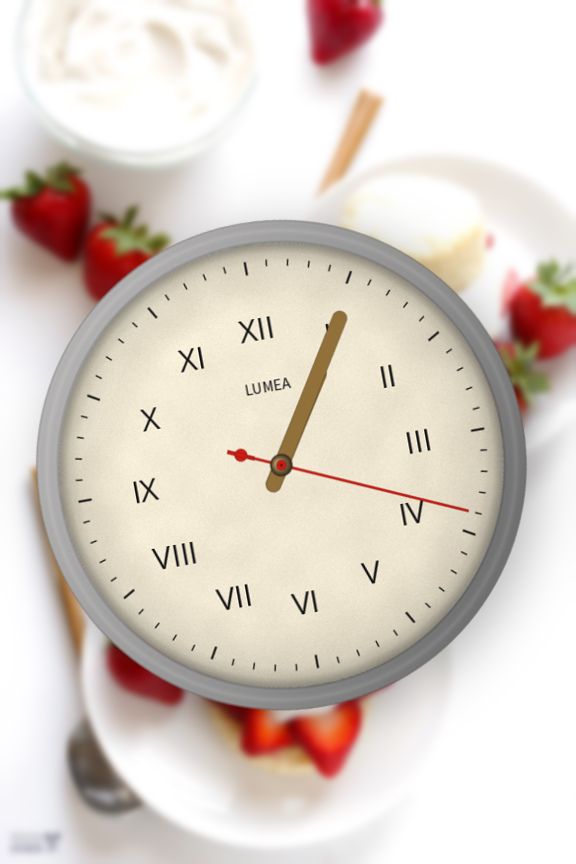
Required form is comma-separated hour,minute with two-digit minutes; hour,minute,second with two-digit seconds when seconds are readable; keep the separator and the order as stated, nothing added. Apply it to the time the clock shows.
1,05,19
